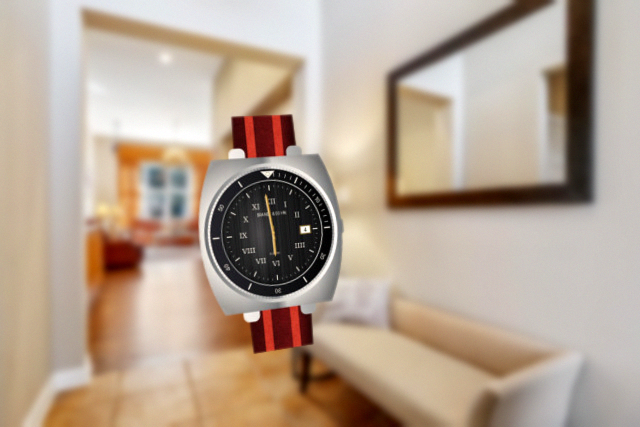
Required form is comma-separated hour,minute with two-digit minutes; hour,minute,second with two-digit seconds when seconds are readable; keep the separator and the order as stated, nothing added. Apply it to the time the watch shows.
5,59
